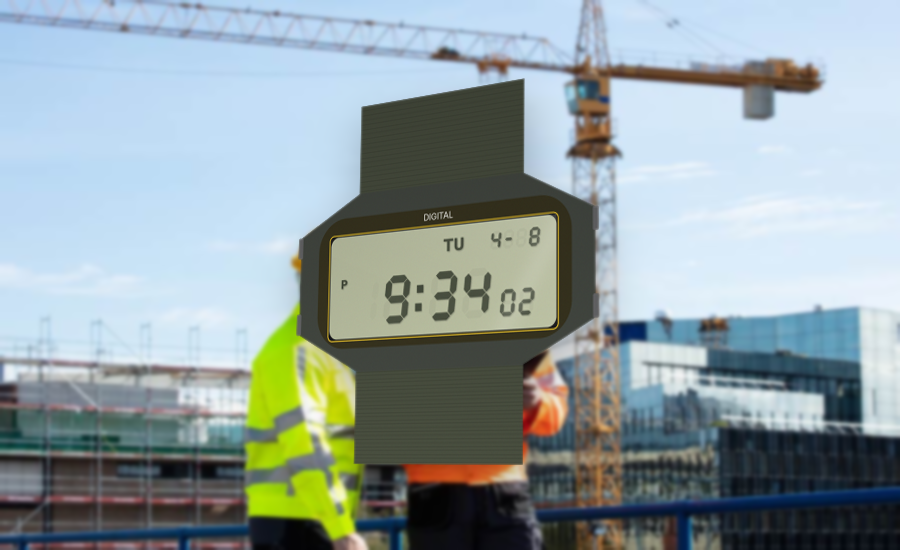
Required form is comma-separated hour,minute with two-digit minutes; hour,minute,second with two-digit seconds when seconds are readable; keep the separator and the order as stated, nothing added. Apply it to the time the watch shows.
9,34,02
